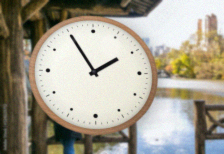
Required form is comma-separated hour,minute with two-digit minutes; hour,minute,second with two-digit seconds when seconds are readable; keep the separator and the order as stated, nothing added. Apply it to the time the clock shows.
1,55
